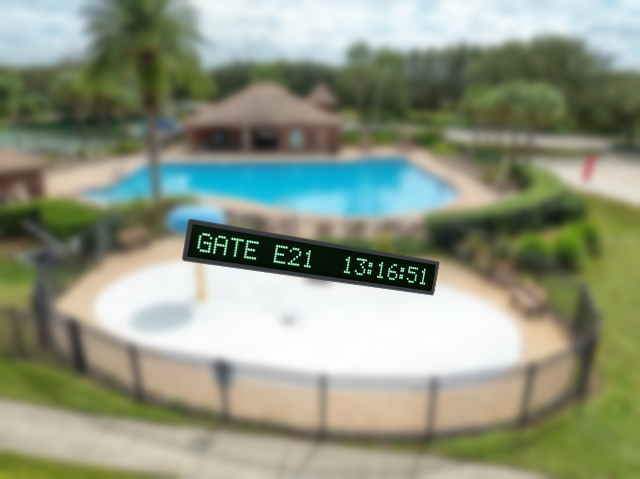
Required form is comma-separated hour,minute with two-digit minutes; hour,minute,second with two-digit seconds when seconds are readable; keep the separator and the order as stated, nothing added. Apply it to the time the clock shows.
13,16,51
